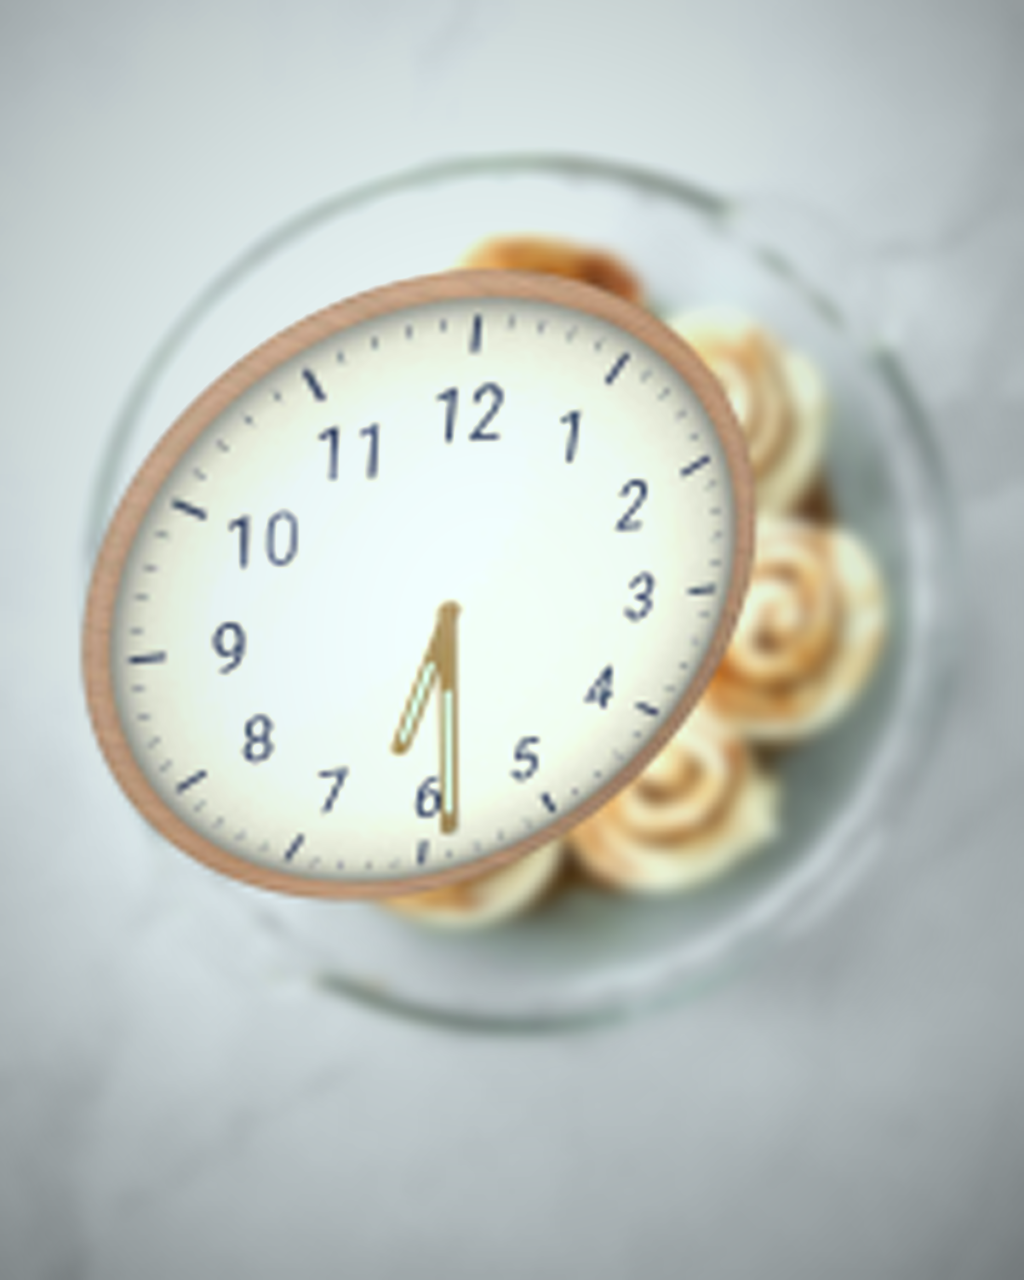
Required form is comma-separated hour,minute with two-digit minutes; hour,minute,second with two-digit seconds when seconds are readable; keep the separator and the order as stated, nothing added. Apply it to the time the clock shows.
6,29
